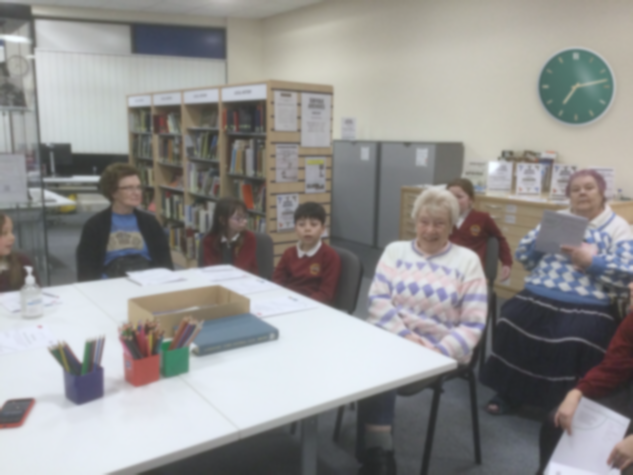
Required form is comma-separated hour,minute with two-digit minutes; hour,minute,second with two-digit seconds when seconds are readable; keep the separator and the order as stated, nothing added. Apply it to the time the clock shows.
7,13
